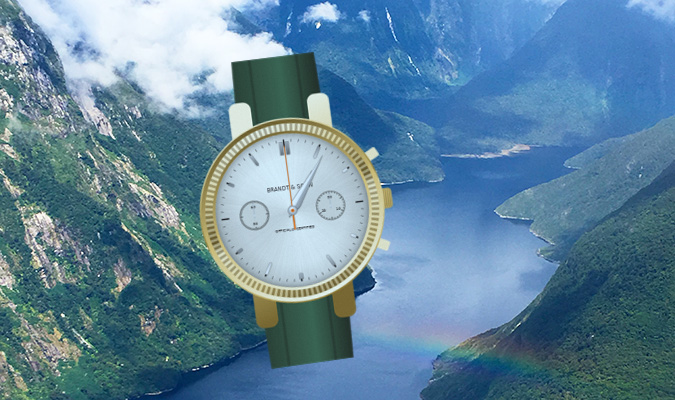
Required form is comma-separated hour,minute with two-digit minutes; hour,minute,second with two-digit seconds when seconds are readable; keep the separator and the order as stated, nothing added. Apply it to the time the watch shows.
1,06
